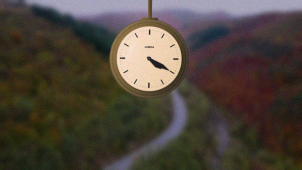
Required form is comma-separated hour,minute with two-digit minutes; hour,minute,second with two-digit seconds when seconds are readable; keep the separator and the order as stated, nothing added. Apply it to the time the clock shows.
4,20
